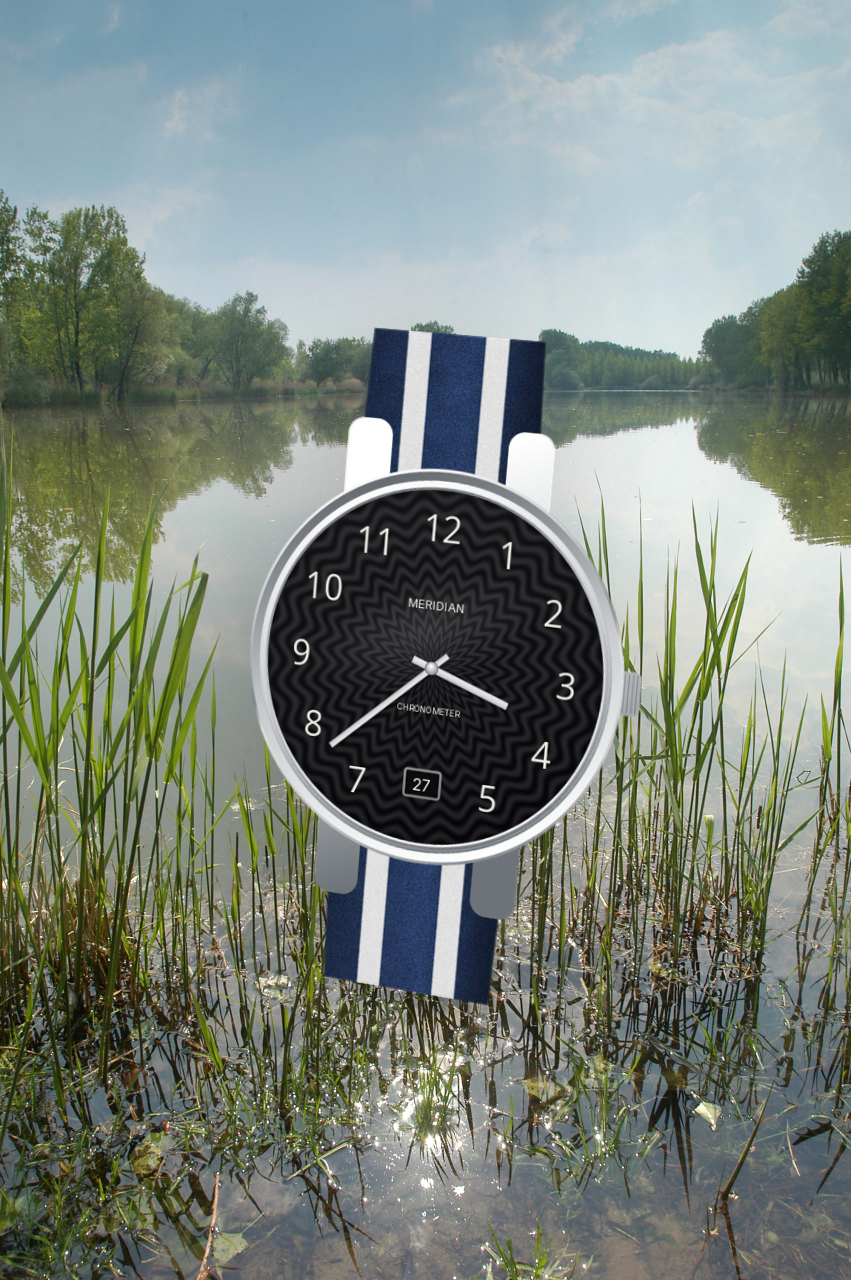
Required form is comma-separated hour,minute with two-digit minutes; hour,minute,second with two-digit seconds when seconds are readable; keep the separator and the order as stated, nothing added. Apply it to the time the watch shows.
3,38
